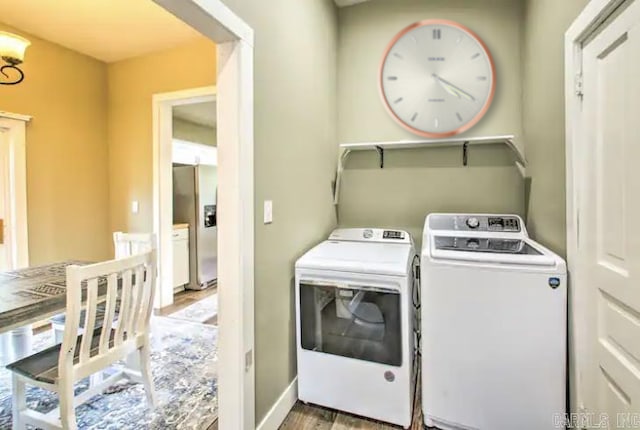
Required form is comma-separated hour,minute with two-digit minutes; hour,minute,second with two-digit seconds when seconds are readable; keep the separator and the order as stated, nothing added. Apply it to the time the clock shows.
4,20
